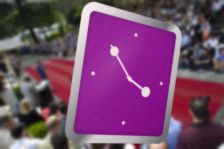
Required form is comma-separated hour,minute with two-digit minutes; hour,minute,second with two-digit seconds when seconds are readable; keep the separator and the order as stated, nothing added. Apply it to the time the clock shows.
3,53
